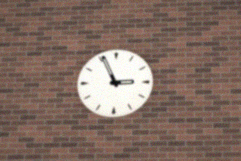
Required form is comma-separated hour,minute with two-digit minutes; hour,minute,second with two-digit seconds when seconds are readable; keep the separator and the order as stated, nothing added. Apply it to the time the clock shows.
2,56
